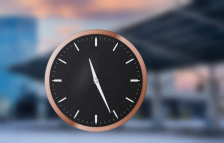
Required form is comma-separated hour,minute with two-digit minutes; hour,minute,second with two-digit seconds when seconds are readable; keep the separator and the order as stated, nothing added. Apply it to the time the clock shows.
11,26
